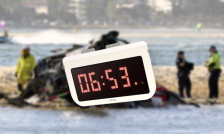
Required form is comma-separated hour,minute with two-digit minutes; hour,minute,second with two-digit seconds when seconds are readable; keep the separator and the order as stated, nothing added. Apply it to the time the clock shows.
6,53
